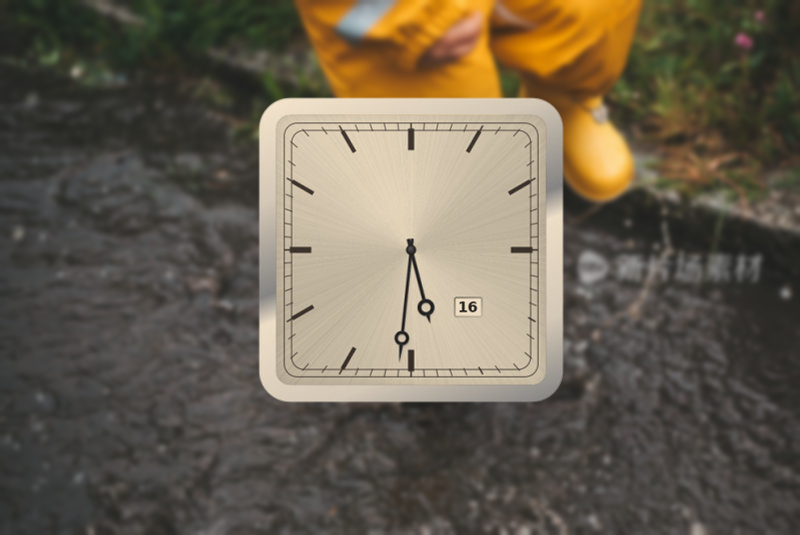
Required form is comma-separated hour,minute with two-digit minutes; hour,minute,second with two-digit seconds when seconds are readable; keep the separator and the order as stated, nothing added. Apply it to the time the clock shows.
5,31
